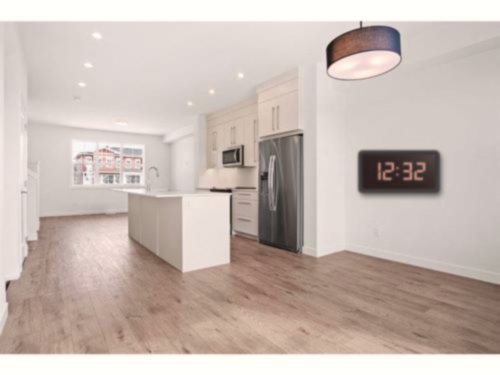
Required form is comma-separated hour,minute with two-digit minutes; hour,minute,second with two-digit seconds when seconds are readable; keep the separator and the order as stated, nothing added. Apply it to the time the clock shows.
12,32
